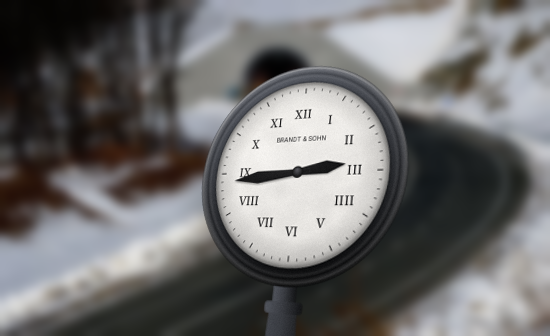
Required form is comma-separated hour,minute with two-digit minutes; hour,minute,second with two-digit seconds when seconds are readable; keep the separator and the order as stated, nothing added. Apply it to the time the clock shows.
2,44
